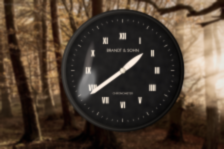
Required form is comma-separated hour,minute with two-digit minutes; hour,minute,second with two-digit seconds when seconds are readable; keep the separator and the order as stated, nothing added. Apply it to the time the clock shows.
1,39
